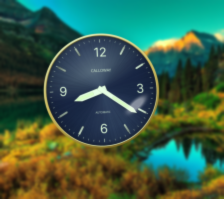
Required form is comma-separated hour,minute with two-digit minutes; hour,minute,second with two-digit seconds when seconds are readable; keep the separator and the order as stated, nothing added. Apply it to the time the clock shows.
8,21
